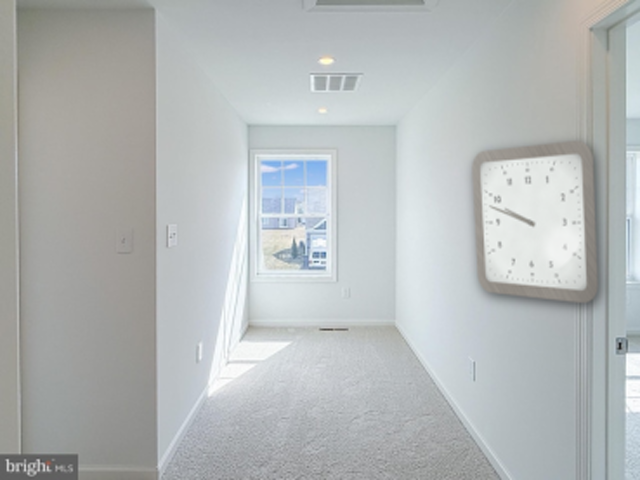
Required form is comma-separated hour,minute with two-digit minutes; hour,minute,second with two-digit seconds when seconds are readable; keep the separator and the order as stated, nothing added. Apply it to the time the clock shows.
9,48
